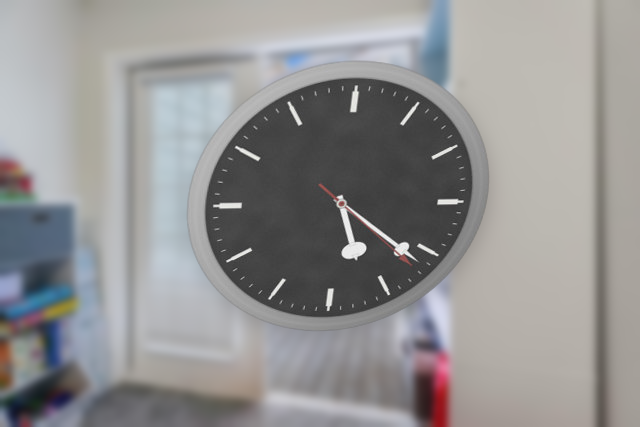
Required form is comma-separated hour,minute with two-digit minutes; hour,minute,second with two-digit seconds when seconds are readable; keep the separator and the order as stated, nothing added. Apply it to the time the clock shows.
5,21,22
